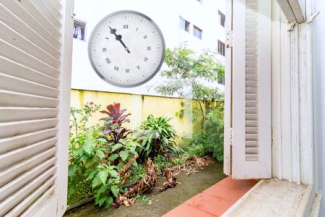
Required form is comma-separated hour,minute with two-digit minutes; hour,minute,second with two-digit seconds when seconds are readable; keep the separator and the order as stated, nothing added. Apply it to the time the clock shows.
10,54
